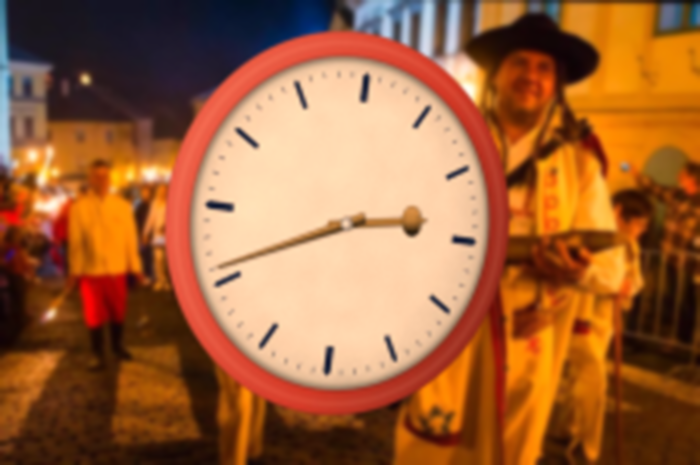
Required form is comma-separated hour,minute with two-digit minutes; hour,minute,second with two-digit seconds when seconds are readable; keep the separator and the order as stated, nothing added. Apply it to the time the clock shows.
2,41
